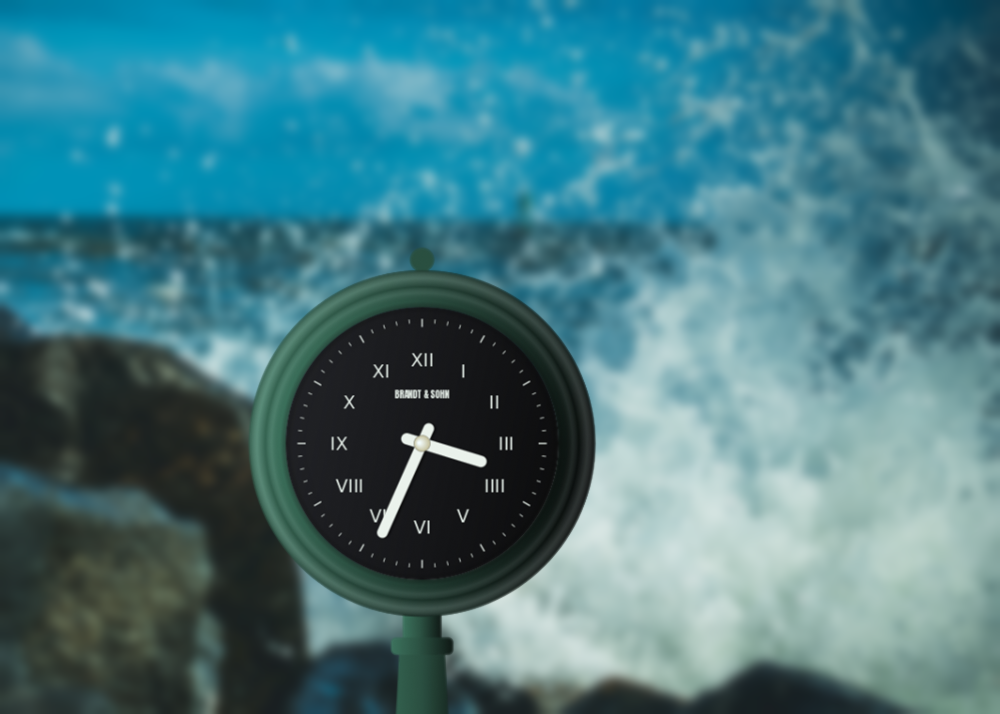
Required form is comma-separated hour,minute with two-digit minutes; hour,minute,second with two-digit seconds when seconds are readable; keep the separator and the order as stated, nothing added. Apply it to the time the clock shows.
3,34
